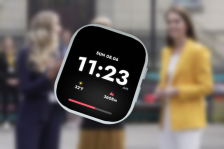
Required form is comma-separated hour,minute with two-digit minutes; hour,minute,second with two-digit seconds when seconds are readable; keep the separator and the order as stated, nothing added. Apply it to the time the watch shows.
11,23
